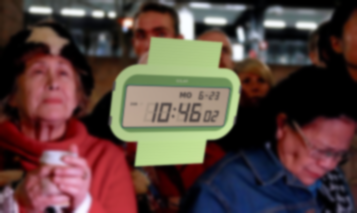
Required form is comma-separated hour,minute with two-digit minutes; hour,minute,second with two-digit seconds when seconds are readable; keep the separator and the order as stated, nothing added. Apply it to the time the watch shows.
10,46,02
